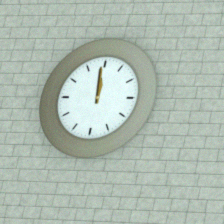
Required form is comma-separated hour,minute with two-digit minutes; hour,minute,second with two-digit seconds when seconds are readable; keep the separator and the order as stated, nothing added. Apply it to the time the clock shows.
11,59
